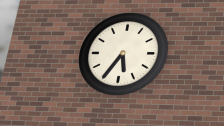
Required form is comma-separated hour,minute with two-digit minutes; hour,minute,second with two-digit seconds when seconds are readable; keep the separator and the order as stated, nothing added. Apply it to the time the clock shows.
5,35
